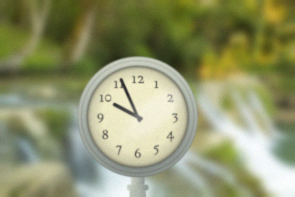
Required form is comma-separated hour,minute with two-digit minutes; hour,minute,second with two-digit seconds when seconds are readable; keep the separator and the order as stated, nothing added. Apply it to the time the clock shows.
9,56
